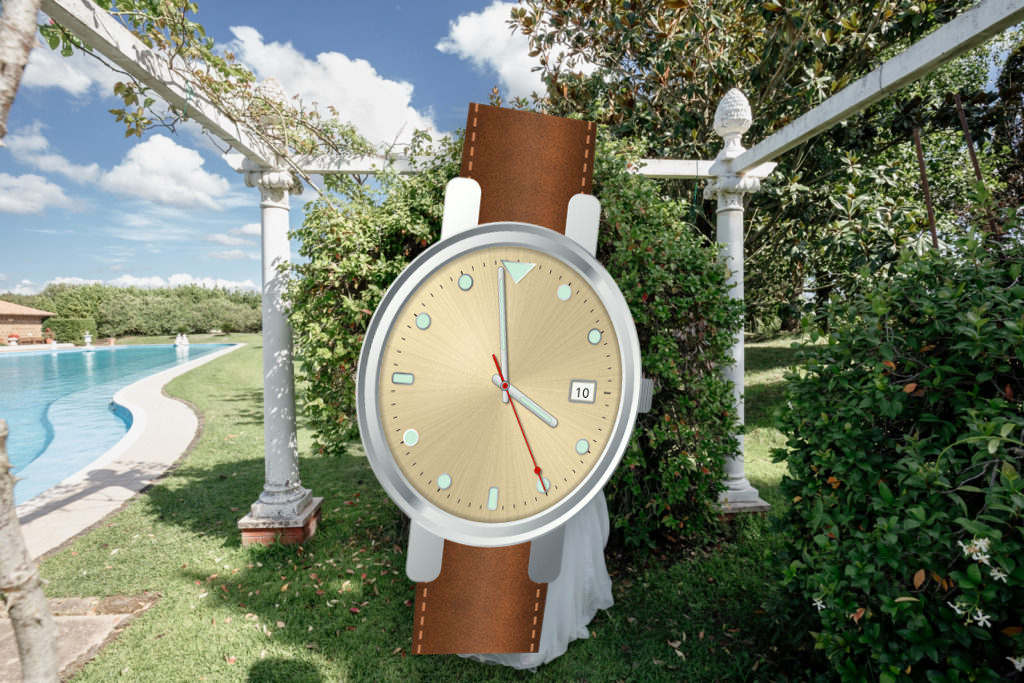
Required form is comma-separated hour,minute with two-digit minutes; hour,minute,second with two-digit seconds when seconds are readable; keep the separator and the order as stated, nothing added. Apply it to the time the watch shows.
3,58,25
